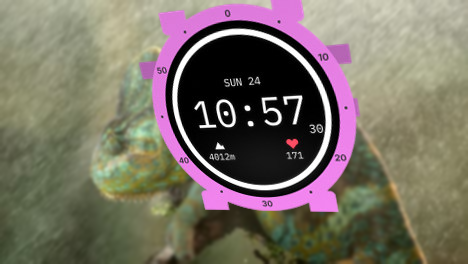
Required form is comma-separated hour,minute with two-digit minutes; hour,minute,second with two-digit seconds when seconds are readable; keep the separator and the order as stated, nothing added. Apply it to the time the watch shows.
10,57,30
